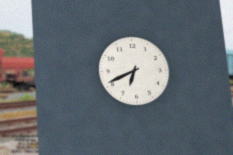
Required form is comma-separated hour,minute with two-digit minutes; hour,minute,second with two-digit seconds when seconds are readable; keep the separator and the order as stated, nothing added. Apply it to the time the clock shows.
6,41
